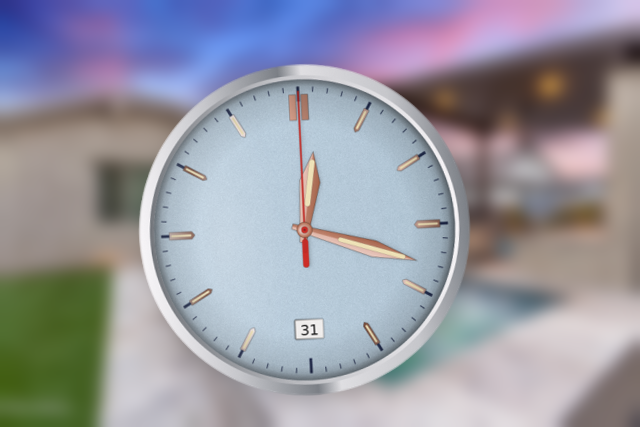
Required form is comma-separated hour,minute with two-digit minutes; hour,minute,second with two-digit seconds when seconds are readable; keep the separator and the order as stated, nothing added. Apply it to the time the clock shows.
12,18,00
